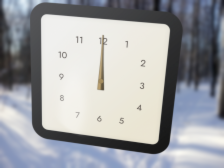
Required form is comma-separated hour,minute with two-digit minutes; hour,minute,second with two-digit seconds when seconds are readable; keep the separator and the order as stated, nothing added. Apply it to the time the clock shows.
12,00
